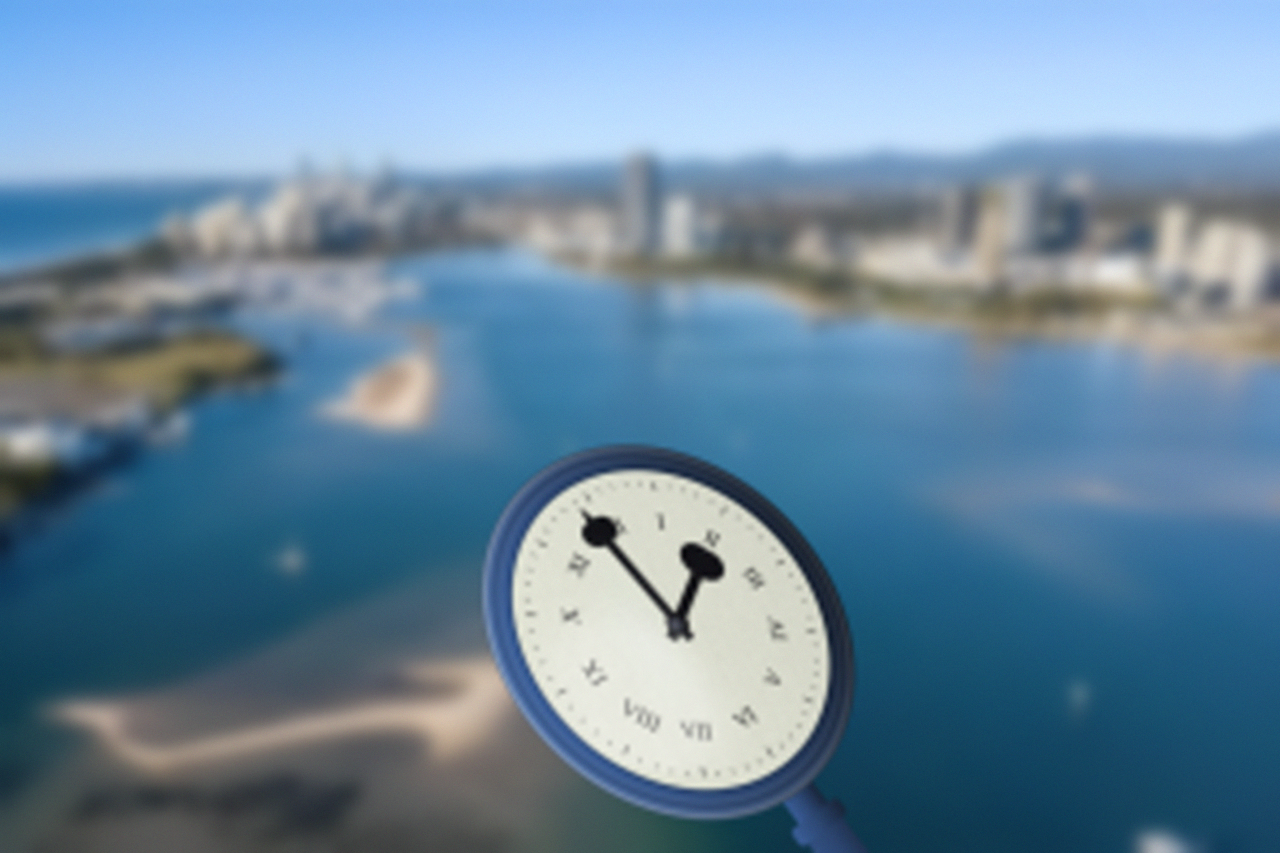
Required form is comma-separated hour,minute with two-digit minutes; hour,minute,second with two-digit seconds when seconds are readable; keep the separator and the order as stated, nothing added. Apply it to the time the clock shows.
1,59
